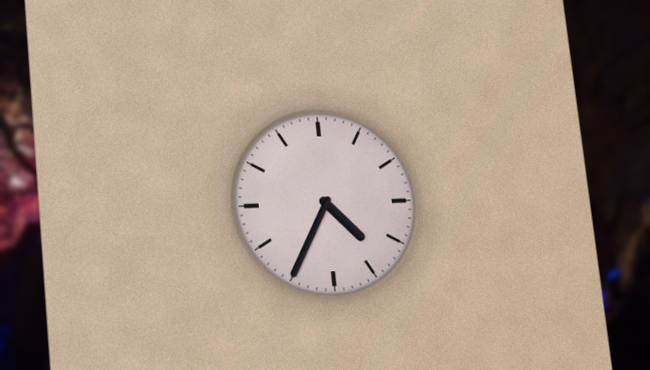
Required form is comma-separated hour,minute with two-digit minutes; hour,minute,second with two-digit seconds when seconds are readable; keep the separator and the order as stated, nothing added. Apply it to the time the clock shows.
4,35
